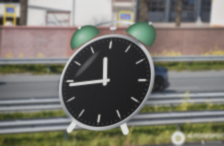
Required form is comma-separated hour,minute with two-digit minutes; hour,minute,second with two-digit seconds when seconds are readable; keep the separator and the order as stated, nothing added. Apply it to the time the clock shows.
11,44
